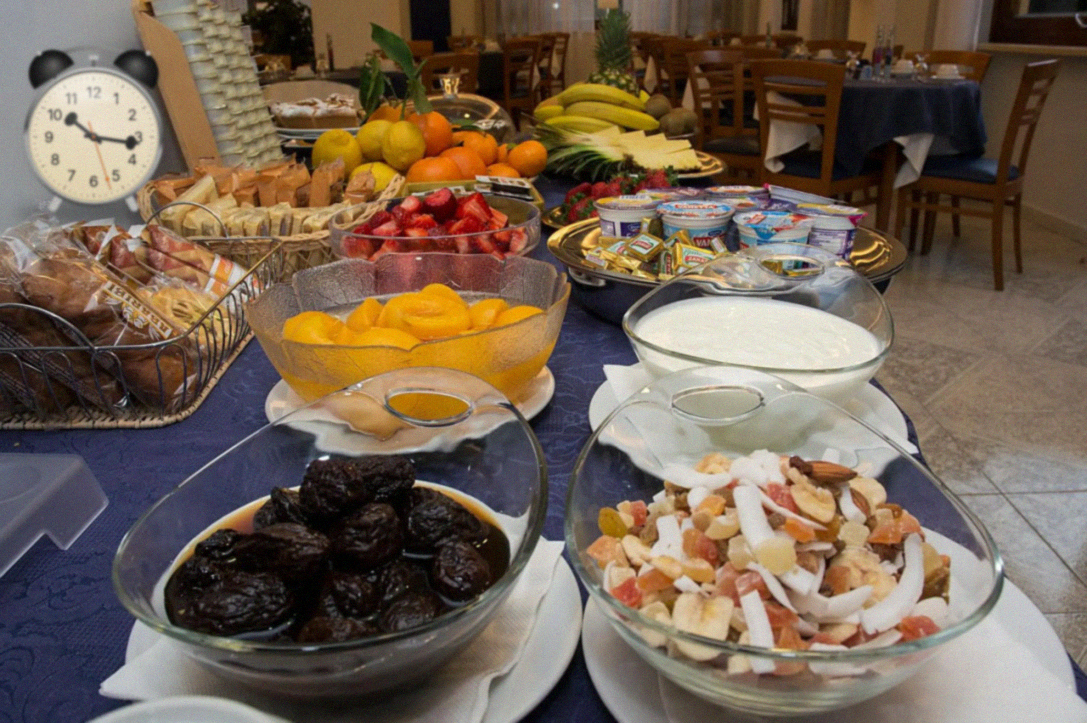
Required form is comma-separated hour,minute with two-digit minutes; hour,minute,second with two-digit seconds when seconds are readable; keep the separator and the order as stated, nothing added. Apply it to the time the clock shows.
10,16,27
